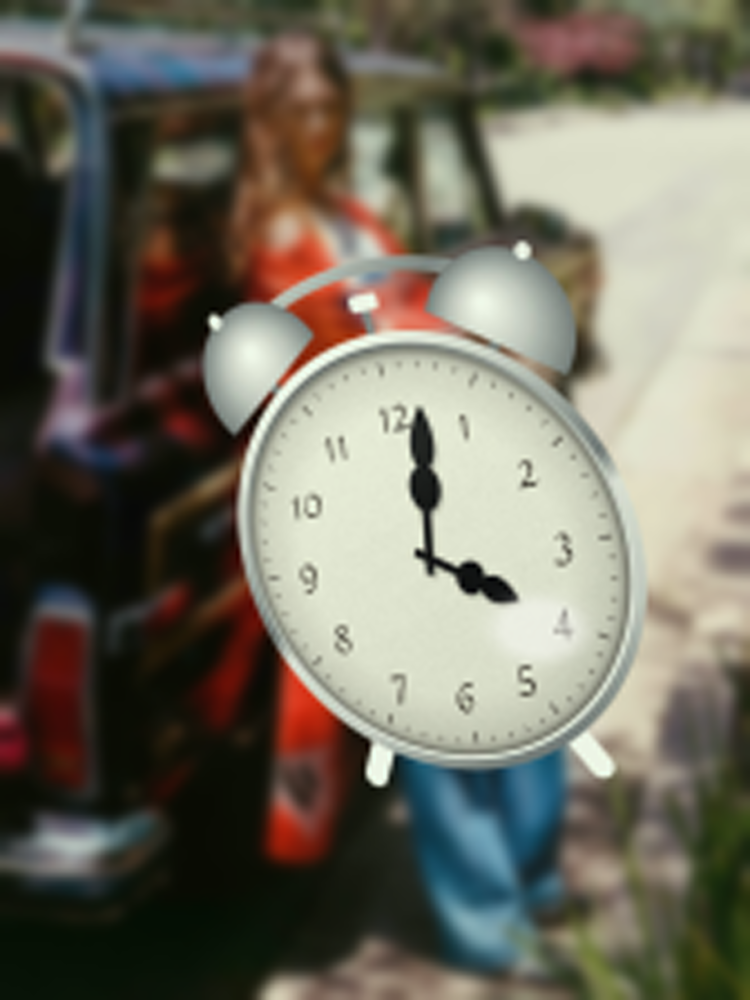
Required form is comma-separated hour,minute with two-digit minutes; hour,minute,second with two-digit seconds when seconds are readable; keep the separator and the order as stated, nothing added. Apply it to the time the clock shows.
4,02
